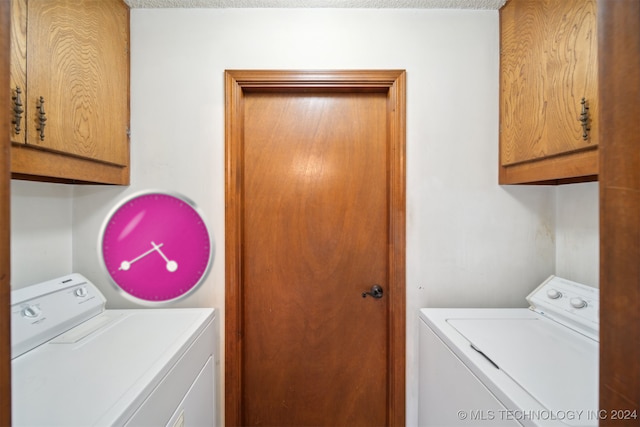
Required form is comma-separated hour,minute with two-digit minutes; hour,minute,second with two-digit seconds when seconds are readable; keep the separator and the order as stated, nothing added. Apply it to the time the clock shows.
4,40
